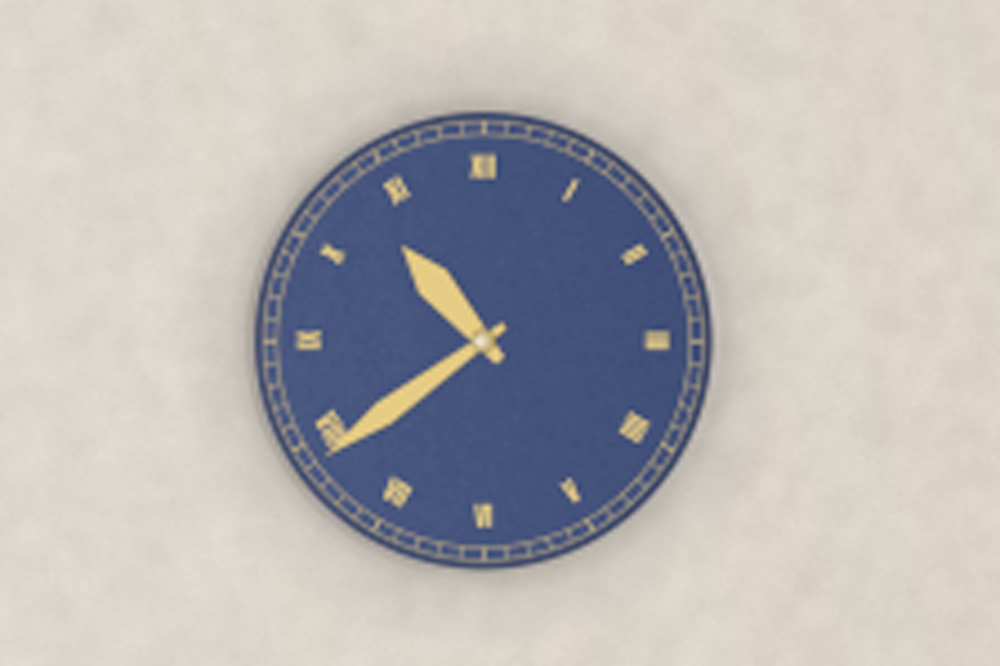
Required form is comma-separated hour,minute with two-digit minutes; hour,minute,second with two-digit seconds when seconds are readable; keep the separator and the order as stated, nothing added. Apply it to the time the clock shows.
10,39
